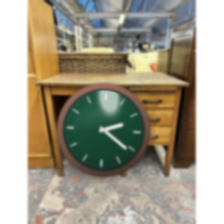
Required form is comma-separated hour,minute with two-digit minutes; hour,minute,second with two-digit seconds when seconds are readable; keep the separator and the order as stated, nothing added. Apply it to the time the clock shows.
2,21
